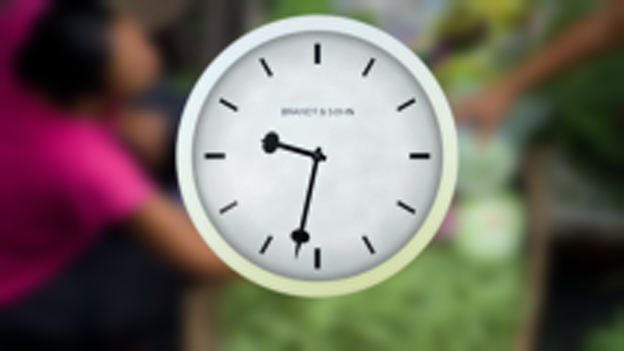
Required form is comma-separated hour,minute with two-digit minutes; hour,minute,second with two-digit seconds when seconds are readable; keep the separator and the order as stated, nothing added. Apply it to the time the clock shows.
9,32
